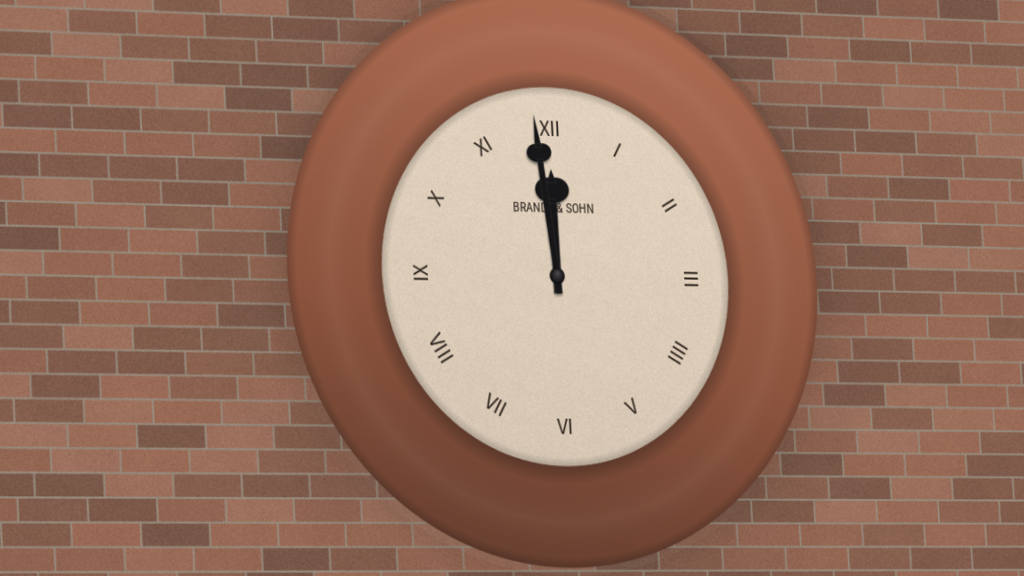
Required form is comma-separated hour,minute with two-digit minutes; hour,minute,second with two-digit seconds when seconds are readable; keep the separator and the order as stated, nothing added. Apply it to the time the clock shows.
11,59
